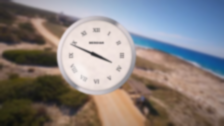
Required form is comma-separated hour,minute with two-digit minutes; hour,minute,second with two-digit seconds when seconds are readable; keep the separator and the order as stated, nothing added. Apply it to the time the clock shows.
3,49
